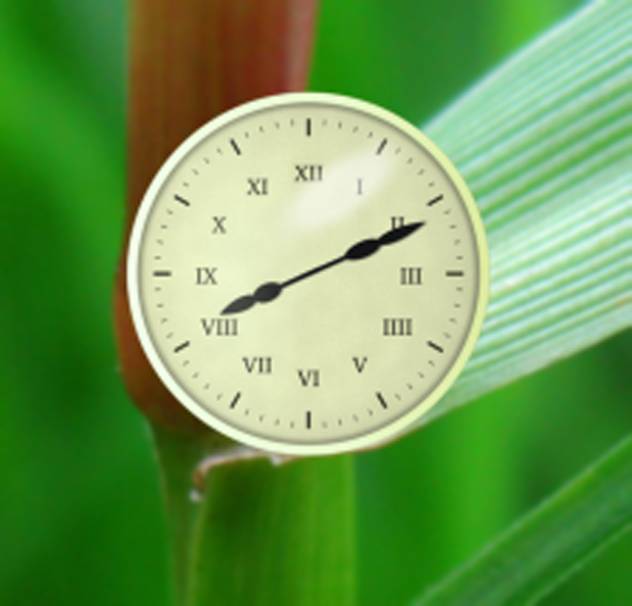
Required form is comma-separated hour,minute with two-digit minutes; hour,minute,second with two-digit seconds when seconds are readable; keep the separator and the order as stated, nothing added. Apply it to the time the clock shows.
8,11
